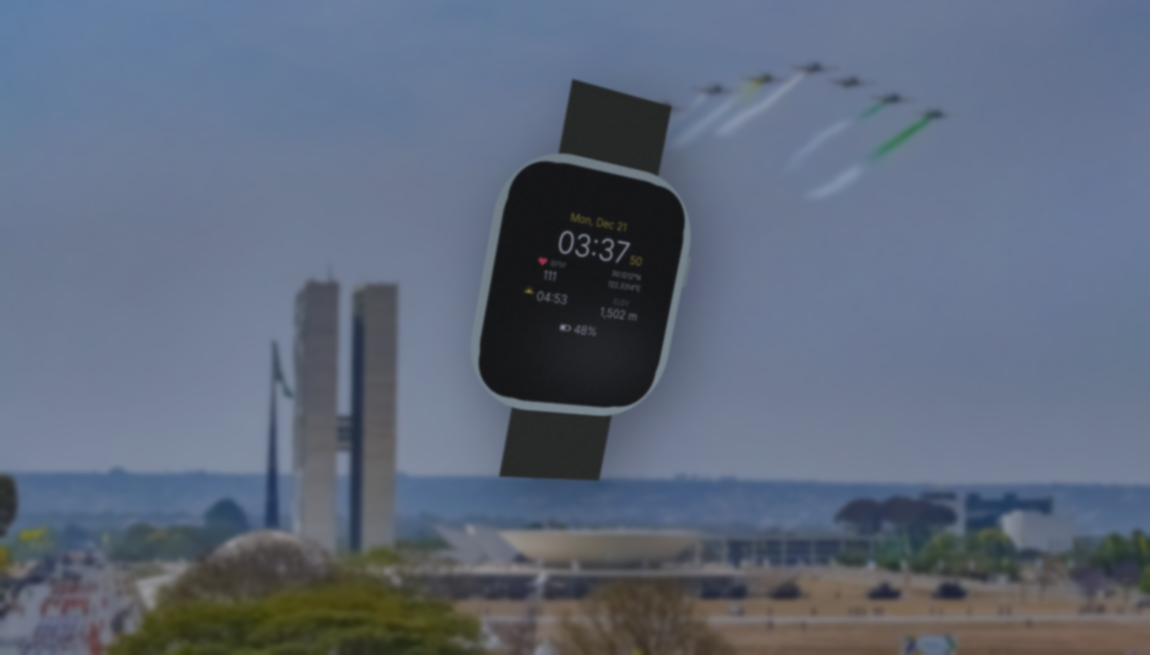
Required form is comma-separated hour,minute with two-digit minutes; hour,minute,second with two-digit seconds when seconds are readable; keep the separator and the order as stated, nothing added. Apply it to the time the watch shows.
3,37,50
